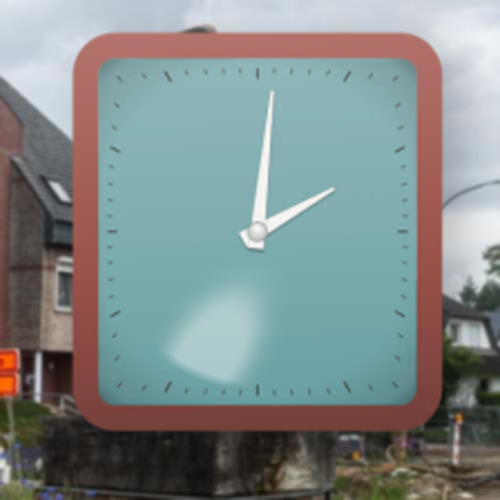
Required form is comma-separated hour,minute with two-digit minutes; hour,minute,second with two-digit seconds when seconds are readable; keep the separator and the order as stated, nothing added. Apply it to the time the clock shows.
2,01
